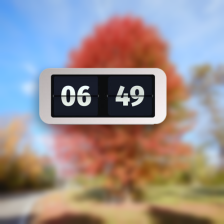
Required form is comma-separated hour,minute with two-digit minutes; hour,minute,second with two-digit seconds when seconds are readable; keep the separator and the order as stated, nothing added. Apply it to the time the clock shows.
6,49
